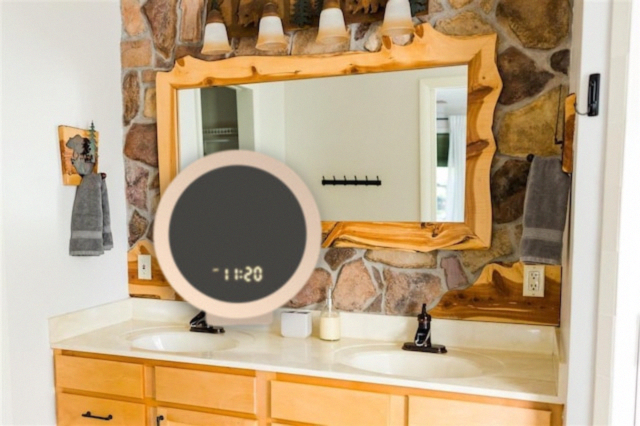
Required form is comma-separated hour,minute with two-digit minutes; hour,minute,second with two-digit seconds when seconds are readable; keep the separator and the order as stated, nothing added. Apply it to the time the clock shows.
11,20
